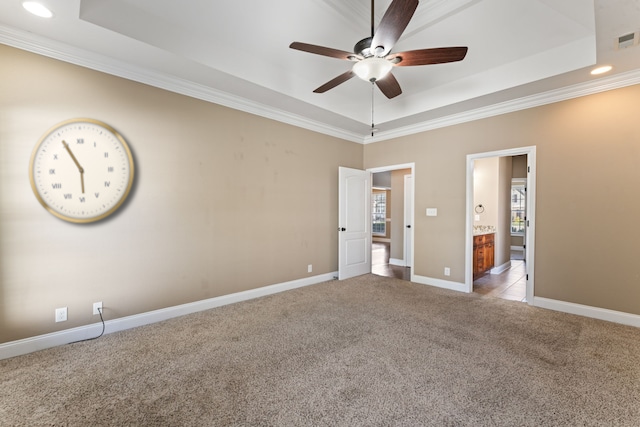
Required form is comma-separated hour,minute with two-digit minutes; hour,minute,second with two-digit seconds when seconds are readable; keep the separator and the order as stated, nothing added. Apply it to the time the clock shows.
5,55
